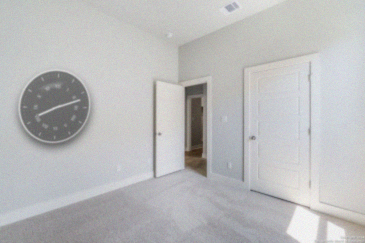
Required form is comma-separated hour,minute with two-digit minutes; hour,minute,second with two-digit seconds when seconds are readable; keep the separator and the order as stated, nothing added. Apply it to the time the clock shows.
8,12
